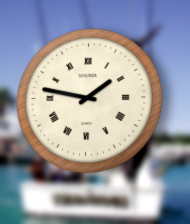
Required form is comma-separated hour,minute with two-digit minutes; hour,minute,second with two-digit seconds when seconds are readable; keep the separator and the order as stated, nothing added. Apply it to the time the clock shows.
1,47
